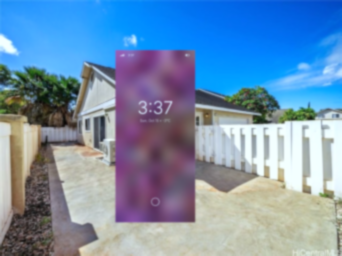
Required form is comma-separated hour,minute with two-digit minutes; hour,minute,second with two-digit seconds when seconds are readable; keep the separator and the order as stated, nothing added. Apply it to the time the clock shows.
3,37
